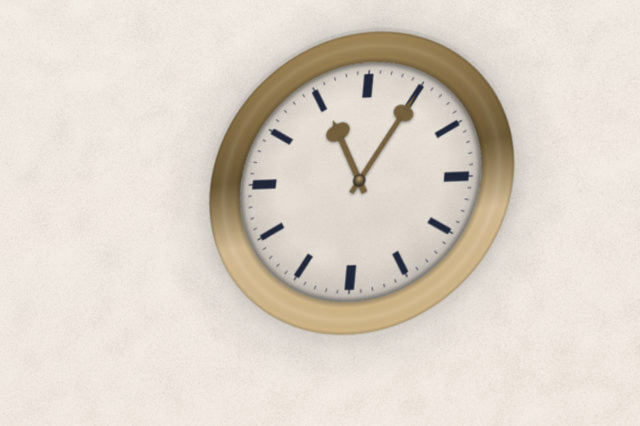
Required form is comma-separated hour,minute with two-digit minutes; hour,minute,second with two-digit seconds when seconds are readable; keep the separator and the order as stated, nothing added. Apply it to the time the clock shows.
11,05
